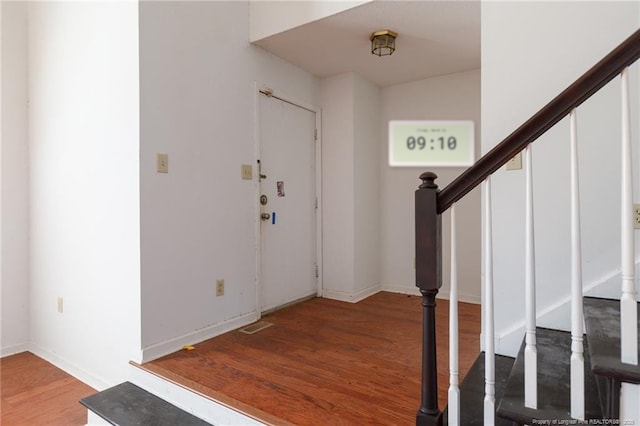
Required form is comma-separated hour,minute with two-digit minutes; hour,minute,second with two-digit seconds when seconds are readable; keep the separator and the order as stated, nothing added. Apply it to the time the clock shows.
9,10
